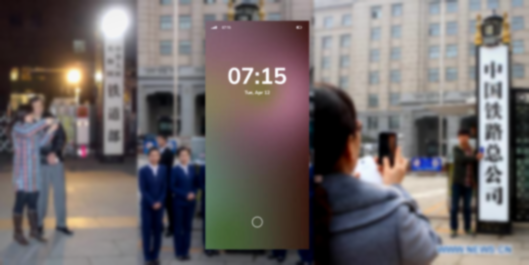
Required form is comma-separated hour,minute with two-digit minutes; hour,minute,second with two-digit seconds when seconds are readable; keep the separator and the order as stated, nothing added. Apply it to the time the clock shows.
7,15
